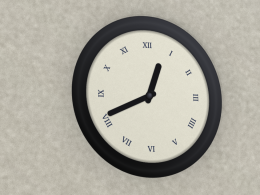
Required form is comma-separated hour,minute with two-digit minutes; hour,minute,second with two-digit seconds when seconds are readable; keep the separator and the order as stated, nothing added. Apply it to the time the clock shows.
12,41
